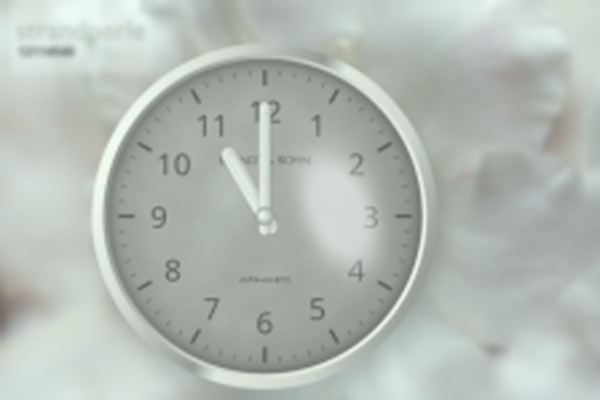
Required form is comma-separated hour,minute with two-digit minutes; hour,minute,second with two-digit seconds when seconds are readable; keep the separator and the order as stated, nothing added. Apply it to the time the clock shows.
11,00
